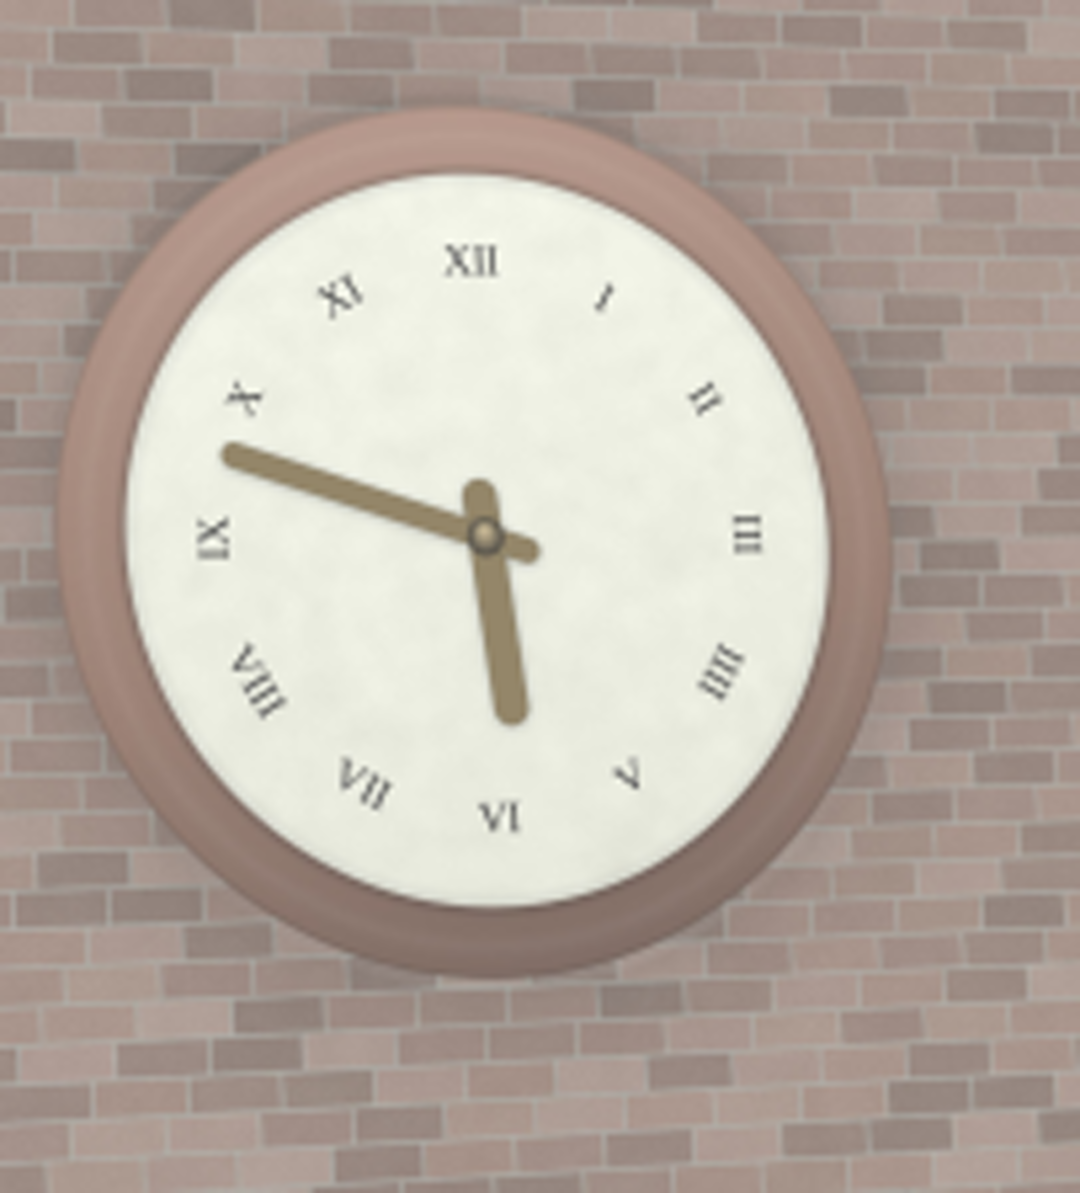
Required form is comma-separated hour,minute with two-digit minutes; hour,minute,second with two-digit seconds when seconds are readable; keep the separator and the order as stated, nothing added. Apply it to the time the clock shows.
5,48
